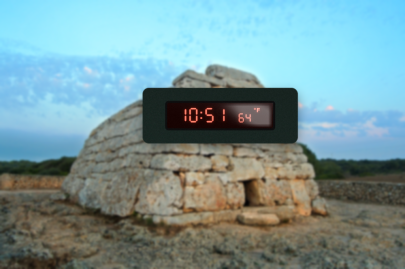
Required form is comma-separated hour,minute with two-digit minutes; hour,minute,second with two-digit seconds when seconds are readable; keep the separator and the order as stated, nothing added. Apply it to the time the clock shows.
10,51
